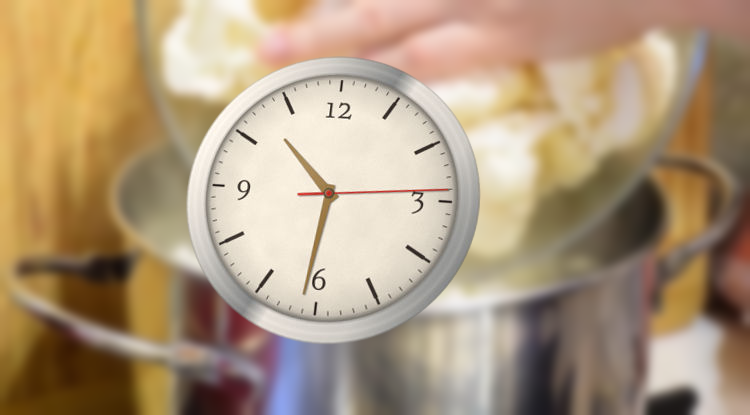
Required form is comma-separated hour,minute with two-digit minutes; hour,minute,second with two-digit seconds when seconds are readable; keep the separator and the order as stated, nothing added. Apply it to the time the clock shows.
10,31,14
